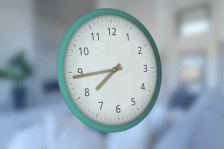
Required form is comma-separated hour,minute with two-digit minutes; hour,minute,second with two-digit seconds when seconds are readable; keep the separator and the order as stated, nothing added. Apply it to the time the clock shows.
7,44
